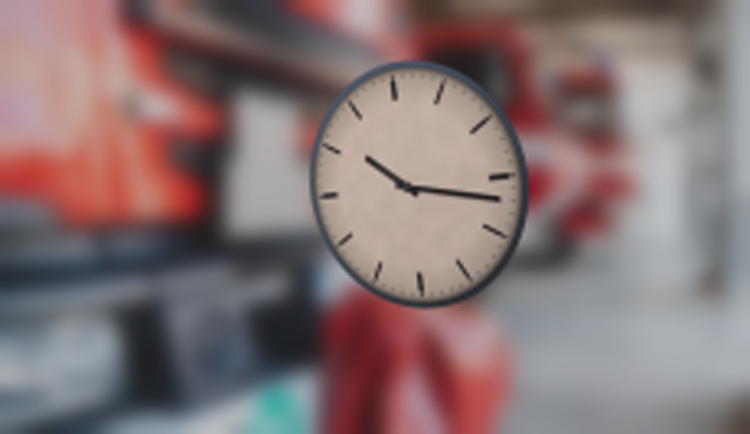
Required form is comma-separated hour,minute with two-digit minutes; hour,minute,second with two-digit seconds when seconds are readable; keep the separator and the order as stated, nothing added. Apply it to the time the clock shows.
10,17
